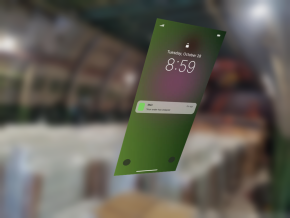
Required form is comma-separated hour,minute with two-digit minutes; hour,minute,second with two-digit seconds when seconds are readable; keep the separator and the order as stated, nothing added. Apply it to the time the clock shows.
8,59
